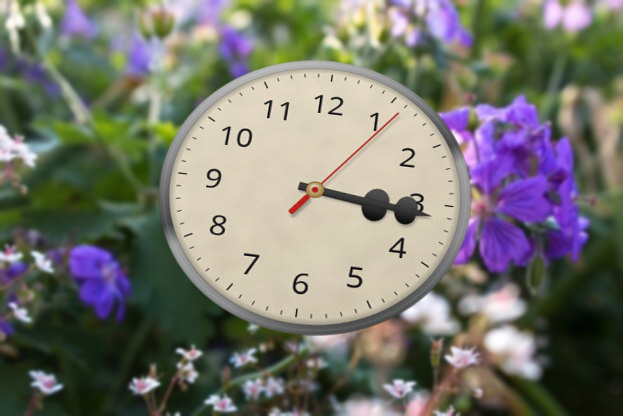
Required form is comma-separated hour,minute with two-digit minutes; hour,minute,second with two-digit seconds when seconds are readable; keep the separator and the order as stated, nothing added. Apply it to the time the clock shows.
3,16,06
